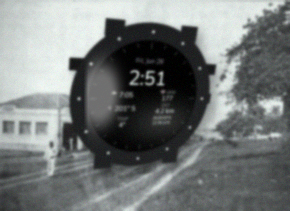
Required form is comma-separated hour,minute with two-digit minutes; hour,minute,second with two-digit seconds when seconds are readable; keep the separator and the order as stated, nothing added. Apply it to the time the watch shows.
2,51
